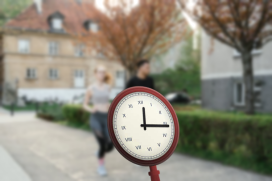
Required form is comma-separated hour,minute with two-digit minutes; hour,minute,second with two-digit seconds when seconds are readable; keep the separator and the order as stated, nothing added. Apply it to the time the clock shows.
12,16
